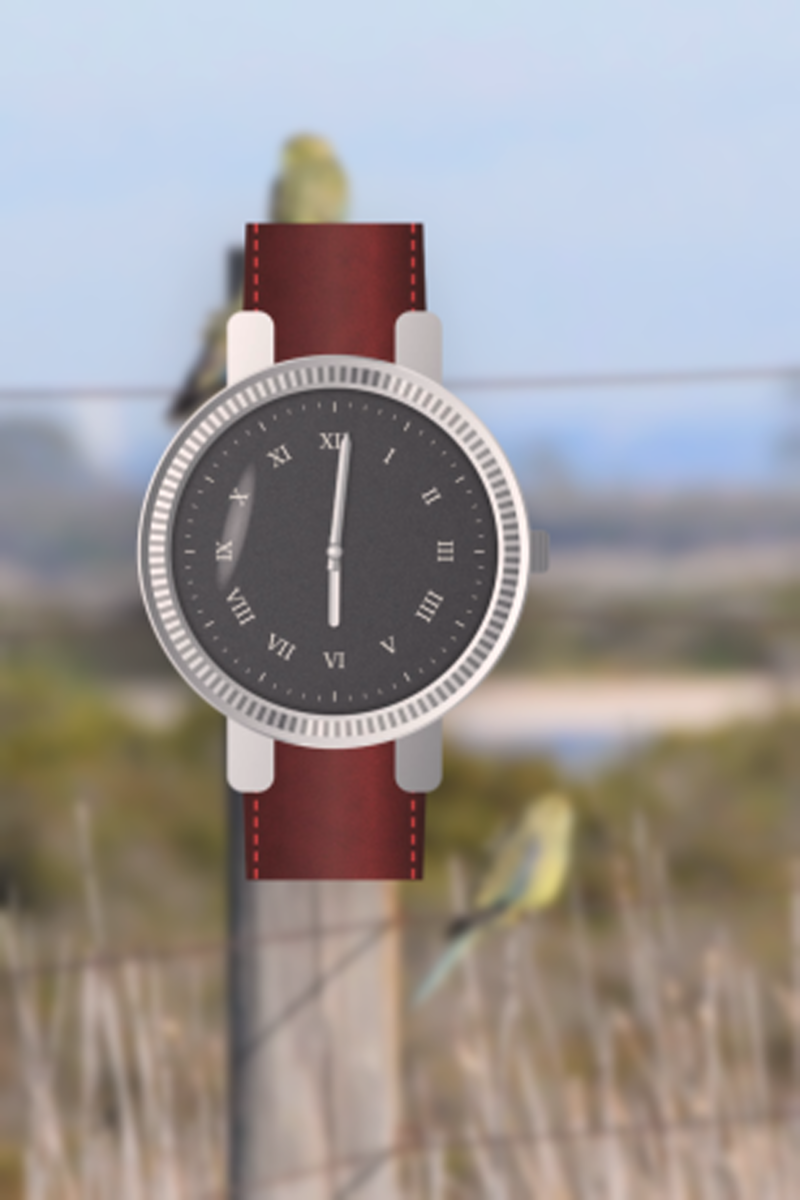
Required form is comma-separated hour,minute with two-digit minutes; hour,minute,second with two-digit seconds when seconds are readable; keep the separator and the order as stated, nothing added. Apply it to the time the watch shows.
6,01
